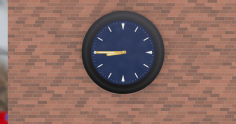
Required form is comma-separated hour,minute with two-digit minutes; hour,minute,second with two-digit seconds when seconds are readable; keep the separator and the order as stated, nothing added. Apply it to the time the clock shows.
8,45
